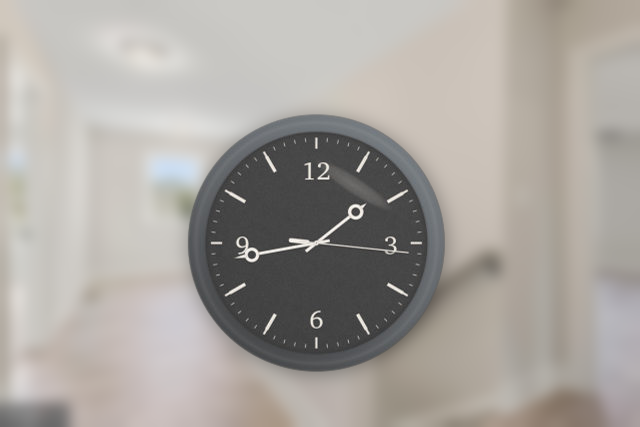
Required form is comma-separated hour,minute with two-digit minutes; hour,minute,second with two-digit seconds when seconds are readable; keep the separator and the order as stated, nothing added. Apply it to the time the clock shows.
1,43,16
